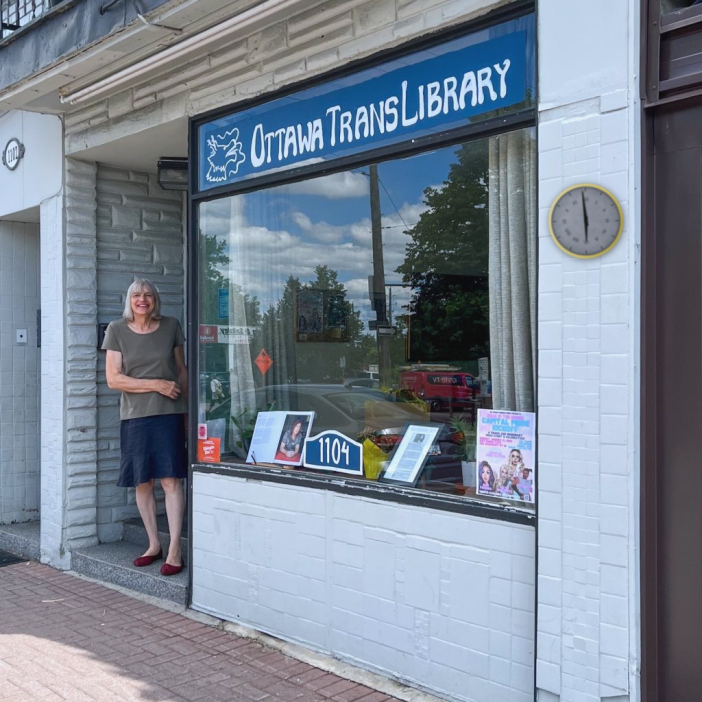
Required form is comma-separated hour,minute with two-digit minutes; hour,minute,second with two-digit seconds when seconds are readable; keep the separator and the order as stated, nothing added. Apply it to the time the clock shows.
5,59
